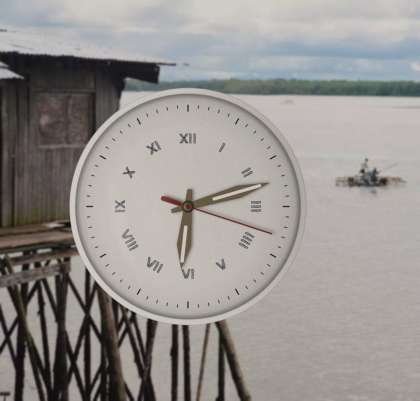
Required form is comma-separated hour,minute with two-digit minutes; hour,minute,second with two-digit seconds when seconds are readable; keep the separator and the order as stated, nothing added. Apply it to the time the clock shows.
6,12,18
